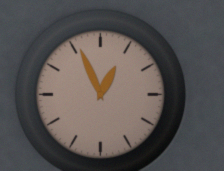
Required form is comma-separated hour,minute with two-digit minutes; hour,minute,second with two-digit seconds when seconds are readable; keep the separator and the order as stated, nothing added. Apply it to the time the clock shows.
12,56
